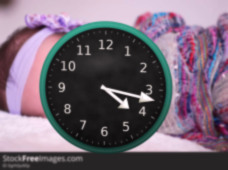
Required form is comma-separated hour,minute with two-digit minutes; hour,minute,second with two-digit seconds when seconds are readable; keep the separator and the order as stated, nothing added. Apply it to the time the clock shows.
4,17
